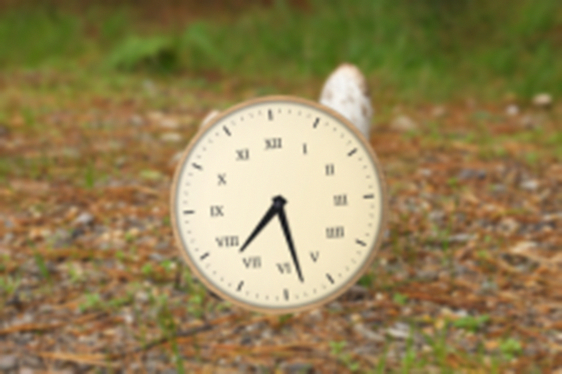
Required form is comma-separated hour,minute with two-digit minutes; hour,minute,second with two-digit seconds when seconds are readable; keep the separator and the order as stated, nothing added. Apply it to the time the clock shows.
7,28
